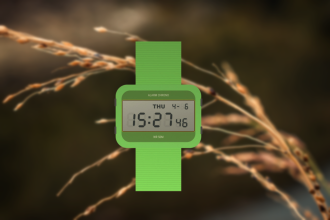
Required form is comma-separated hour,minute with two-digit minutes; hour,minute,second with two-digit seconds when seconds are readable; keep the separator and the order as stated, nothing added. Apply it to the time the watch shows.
15,27,46
